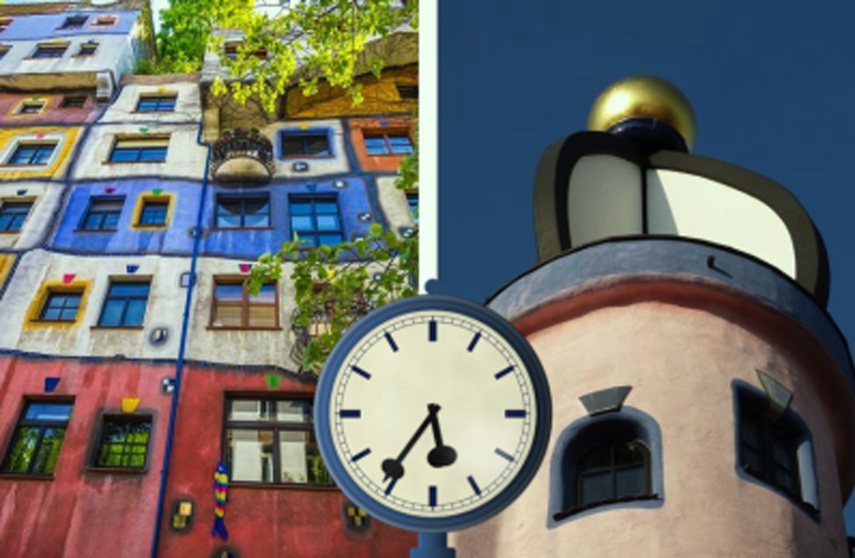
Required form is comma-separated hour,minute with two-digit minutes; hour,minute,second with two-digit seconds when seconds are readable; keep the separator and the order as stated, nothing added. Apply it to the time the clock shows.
5,36
